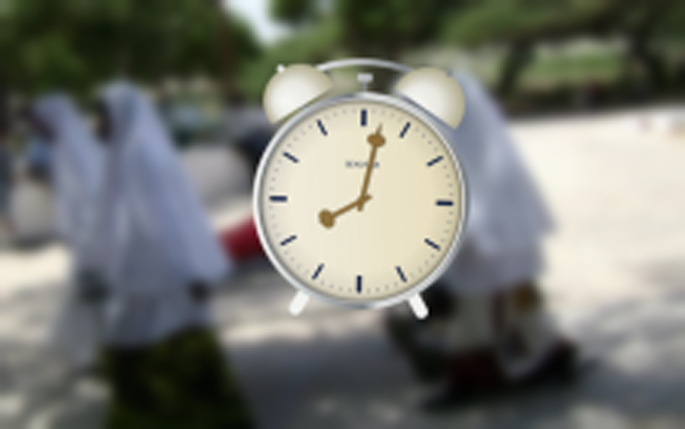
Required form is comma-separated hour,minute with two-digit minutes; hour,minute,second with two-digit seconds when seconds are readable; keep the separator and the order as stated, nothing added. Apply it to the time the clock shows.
8,02
